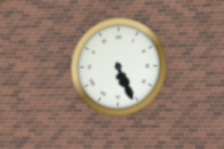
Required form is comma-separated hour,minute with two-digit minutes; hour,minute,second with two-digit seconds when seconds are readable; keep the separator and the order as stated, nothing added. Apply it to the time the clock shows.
5,26
